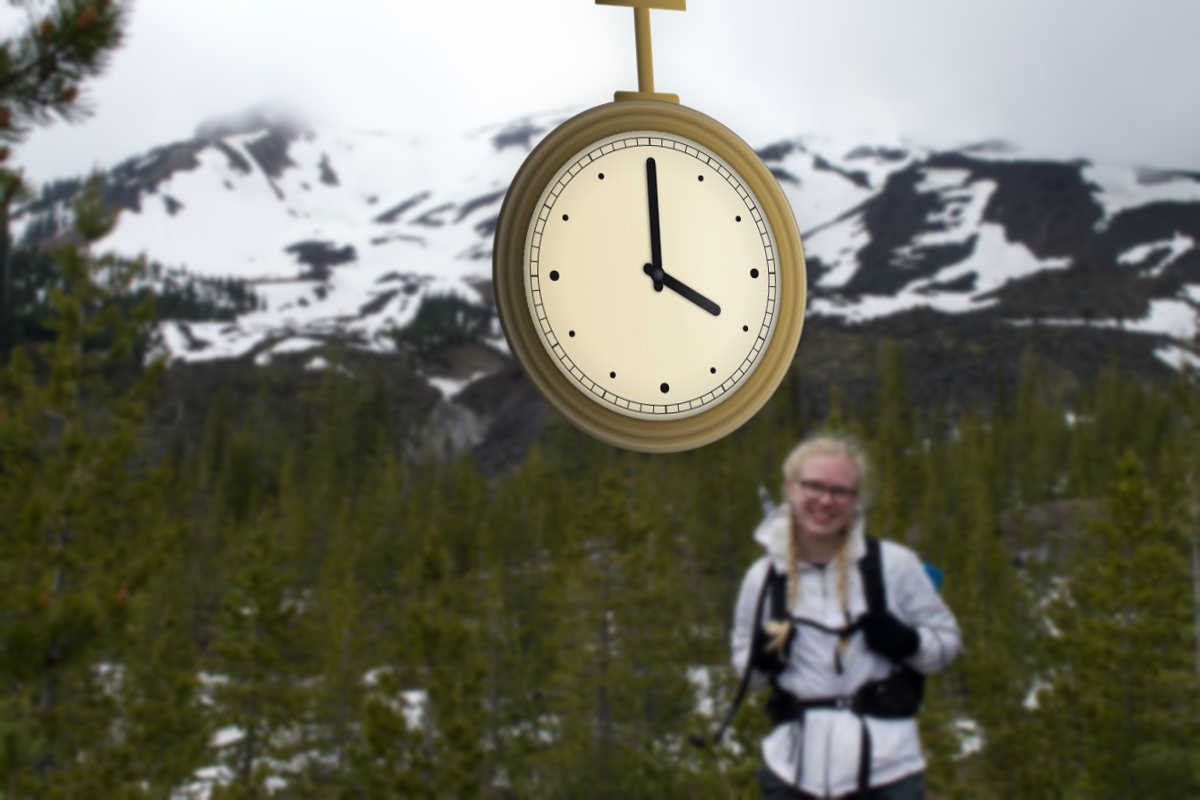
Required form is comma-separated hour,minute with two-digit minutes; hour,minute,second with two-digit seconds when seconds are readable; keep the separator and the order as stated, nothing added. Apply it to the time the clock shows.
4,00
